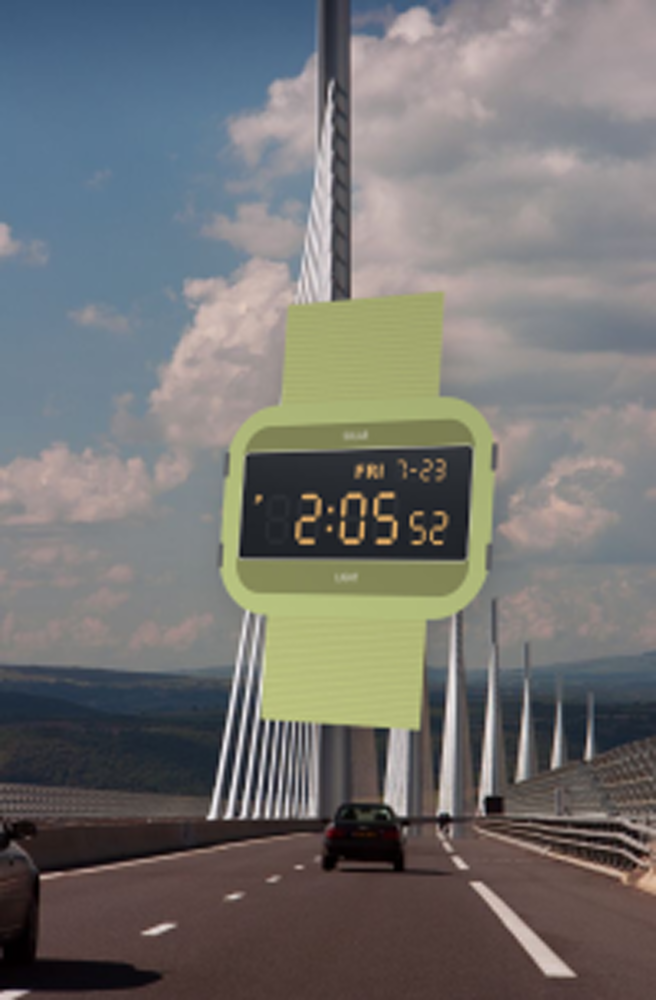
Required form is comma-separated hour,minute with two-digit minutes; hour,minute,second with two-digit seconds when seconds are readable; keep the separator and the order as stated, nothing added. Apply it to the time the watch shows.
2,05,52
